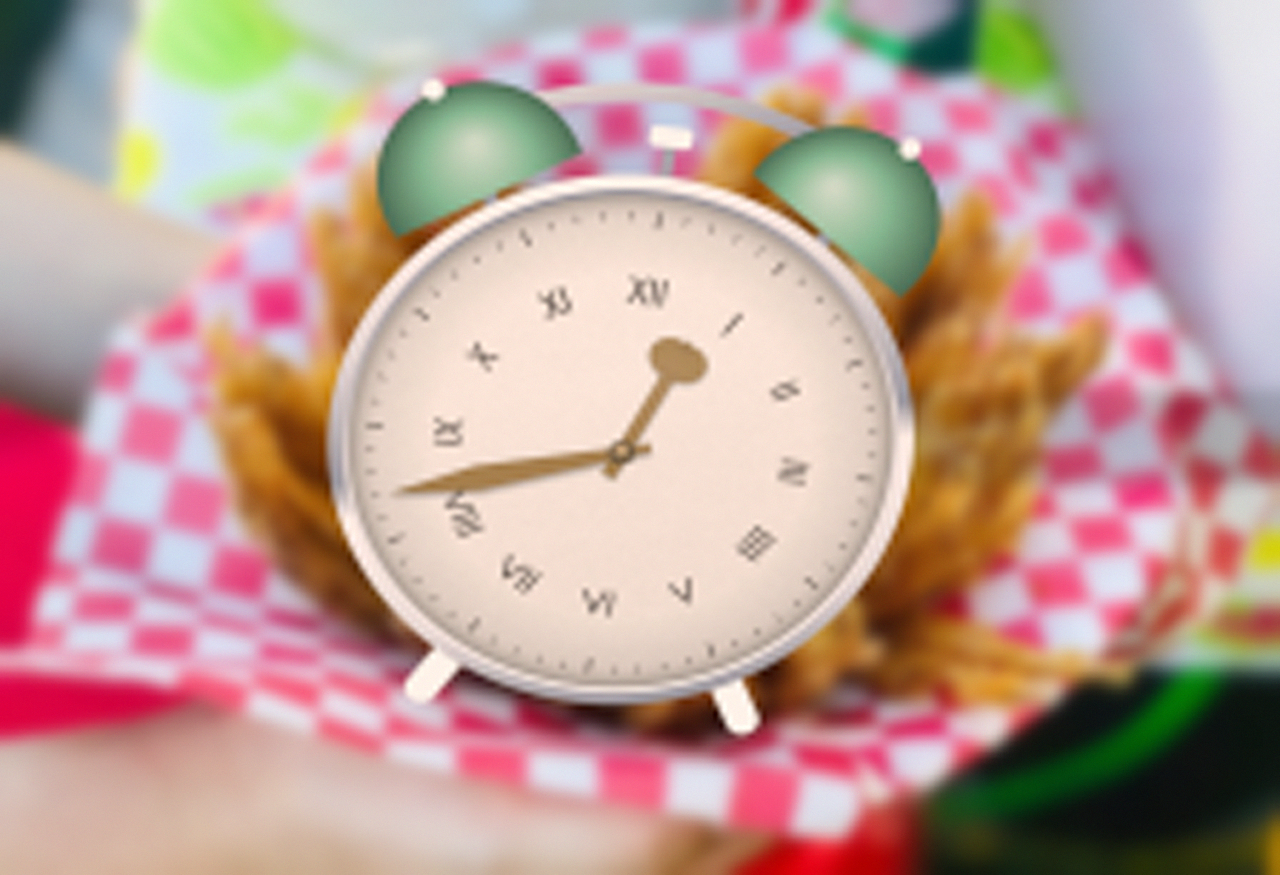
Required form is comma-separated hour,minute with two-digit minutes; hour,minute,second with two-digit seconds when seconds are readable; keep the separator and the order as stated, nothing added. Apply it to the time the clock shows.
12,42
